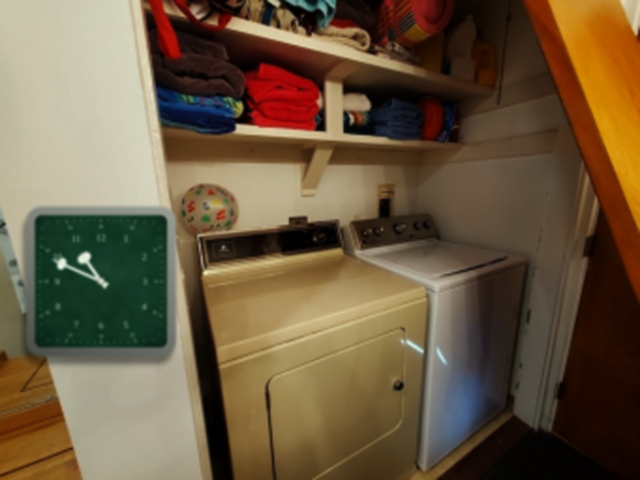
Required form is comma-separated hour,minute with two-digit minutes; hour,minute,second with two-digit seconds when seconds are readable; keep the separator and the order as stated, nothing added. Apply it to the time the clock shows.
10,49
